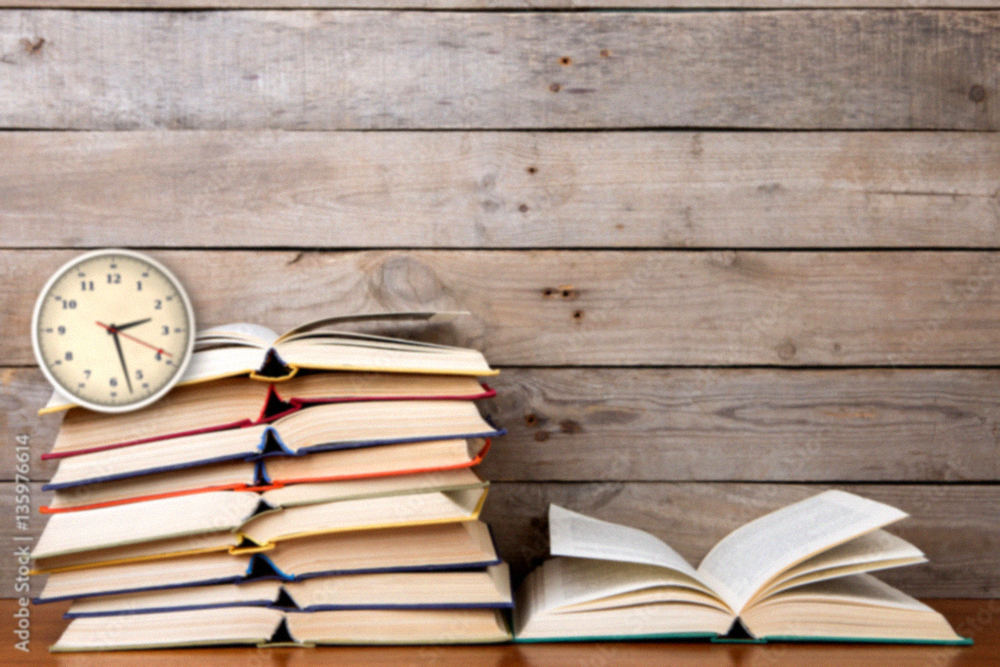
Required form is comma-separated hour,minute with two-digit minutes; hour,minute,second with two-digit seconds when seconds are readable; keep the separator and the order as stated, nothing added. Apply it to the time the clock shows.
2,27,19
